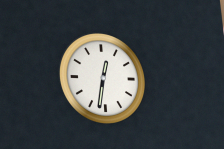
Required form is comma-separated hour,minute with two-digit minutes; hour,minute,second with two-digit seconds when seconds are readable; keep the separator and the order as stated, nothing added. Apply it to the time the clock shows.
12,32
